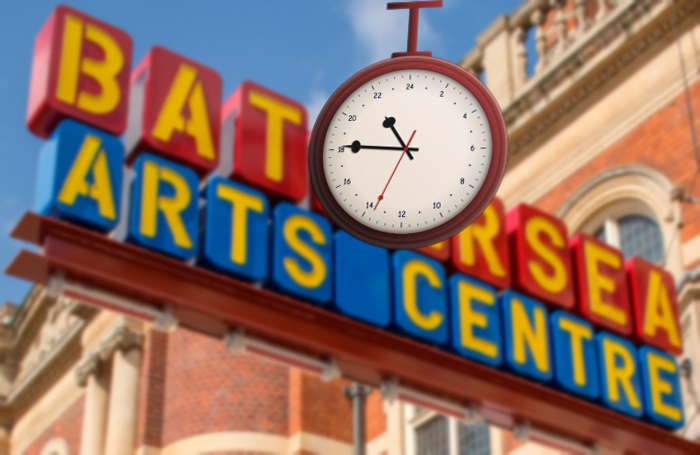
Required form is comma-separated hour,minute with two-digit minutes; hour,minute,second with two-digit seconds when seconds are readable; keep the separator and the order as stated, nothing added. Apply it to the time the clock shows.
21,45,34
